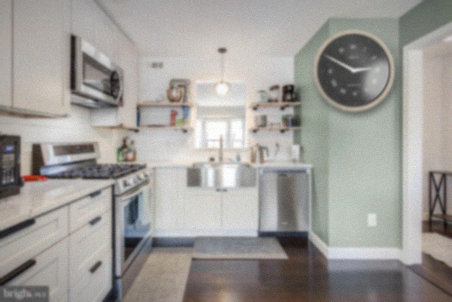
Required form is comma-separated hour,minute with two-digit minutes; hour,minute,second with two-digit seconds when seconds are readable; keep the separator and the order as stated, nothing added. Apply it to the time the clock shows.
2,50
